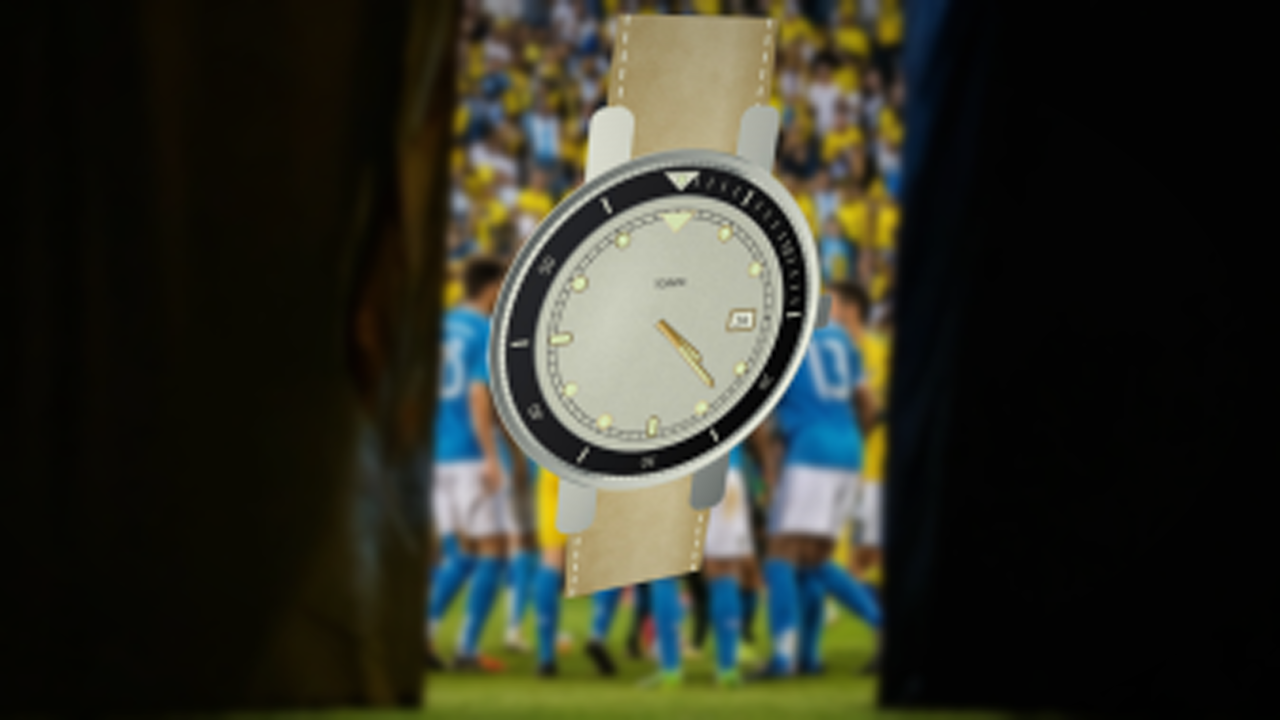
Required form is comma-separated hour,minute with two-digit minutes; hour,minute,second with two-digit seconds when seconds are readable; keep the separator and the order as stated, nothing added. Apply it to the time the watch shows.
4,23
